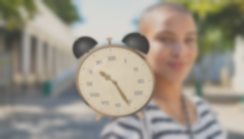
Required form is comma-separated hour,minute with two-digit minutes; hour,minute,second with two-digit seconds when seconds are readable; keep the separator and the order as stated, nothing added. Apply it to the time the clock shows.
10,26
